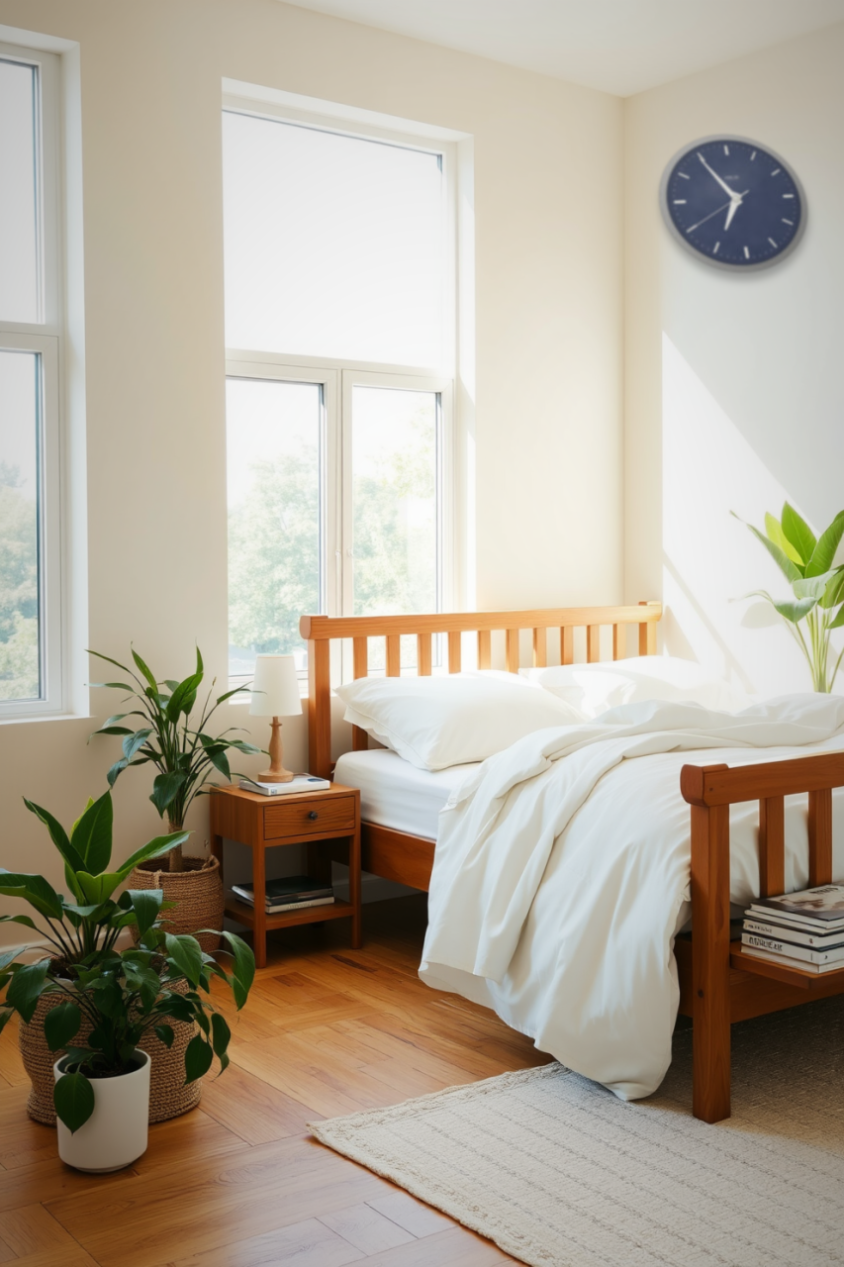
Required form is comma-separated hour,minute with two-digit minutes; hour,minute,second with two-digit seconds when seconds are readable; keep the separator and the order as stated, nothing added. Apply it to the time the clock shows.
6,54,40
